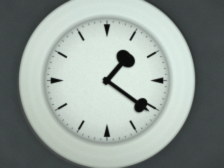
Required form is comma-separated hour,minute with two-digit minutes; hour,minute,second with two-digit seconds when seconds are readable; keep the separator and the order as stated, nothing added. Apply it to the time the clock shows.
1,21
